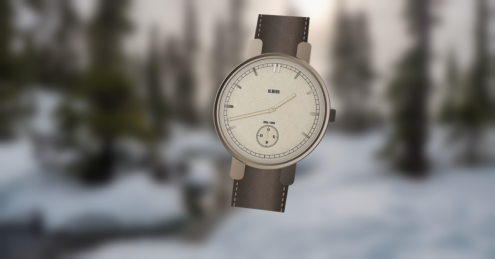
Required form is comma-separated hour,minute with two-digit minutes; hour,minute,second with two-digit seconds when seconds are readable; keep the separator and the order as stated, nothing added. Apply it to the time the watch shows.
1,42
